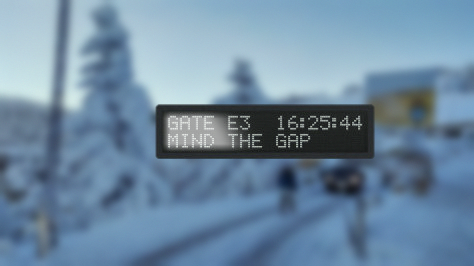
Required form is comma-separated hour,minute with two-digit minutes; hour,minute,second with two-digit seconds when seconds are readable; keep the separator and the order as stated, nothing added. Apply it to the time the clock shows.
16,25,44
